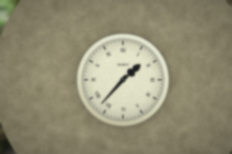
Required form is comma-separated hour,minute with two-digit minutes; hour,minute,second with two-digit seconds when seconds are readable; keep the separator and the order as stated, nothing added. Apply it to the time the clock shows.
1,37
